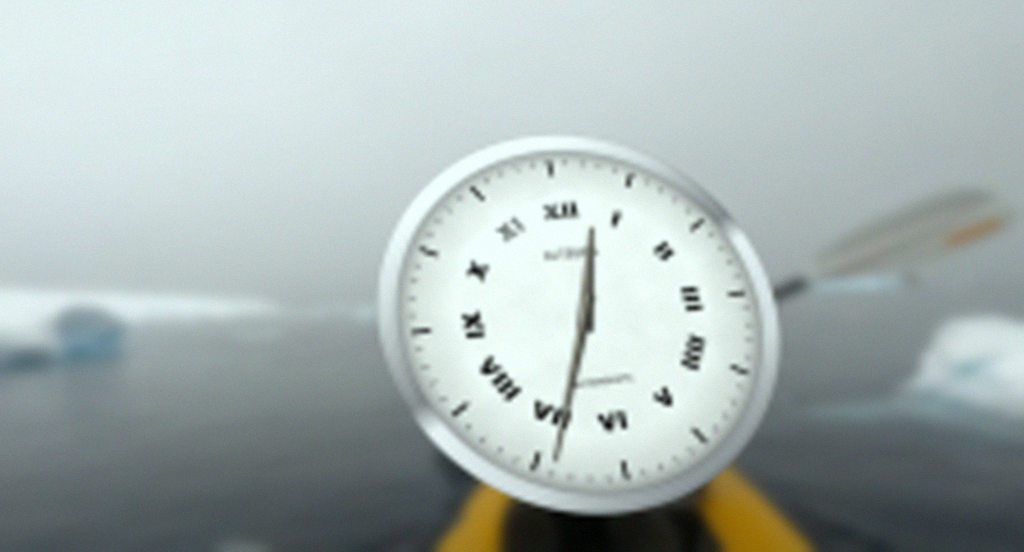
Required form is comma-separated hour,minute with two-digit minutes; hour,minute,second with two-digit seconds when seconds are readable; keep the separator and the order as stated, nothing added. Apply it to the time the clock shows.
12,34
